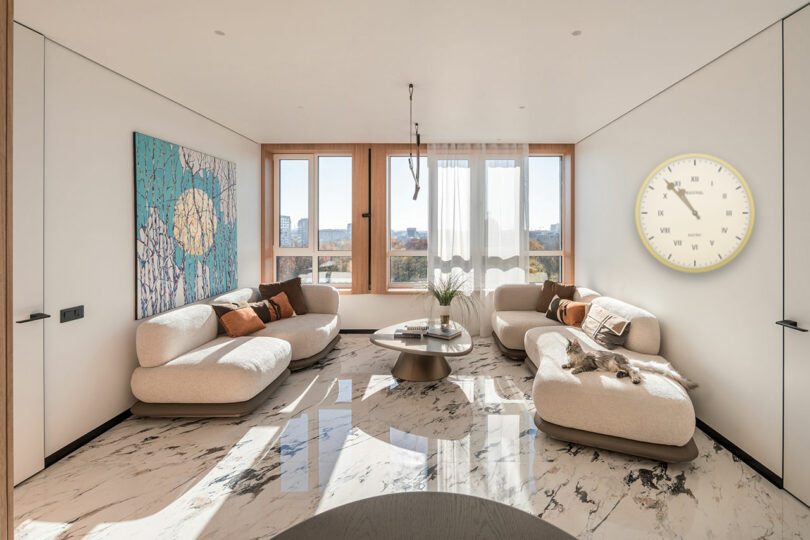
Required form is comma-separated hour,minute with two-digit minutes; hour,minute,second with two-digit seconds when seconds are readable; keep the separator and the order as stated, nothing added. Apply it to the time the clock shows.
10,53
